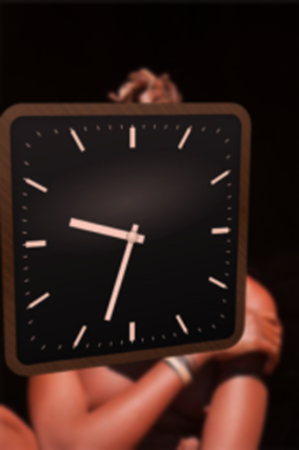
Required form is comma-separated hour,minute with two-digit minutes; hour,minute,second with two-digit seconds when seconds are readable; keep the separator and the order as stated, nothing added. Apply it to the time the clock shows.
9,33
